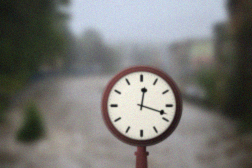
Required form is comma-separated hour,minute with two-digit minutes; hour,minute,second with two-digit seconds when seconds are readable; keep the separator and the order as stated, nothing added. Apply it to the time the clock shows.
12,18
